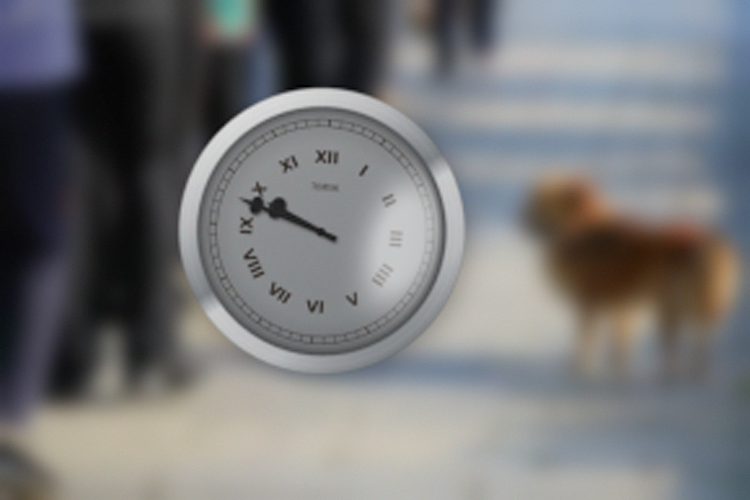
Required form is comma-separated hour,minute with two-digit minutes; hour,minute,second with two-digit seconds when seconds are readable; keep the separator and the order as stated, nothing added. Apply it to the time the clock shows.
9,48
